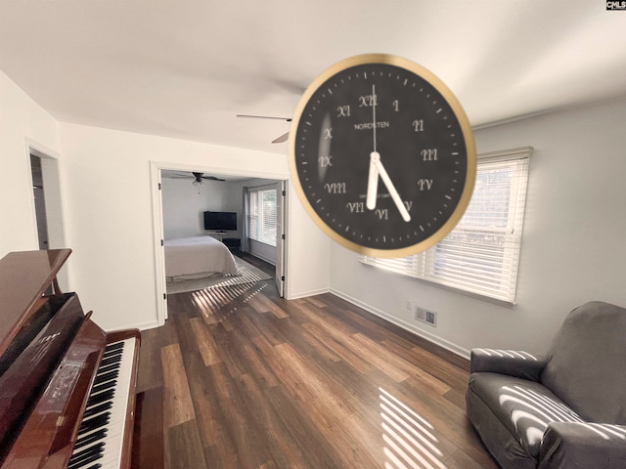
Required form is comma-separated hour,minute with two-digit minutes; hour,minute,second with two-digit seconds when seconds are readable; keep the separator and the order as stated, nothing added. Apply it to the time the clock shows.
6,26,01
